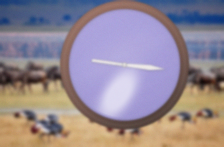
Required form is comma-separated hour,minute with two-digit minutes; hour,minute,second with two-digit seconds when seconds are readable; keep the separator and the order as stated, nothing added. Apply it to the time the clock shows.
9,16
